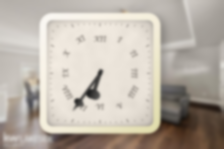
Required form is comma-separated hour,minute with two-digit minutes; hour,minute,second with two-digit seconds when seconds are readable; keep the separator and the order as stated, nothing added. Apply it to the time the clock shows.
6,36
